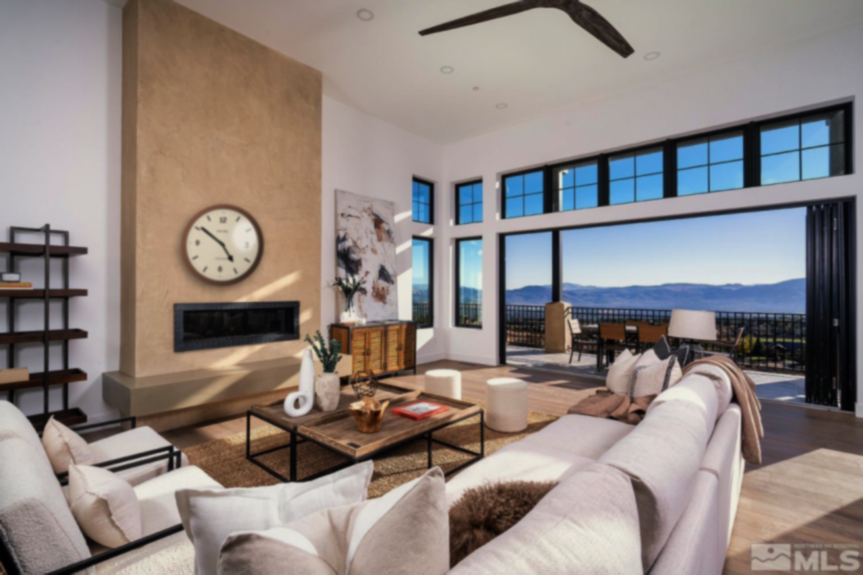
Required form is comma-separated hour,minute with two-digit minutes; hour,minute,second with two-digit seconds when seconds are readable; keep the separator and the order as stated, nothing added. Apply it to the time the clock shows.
4,51
